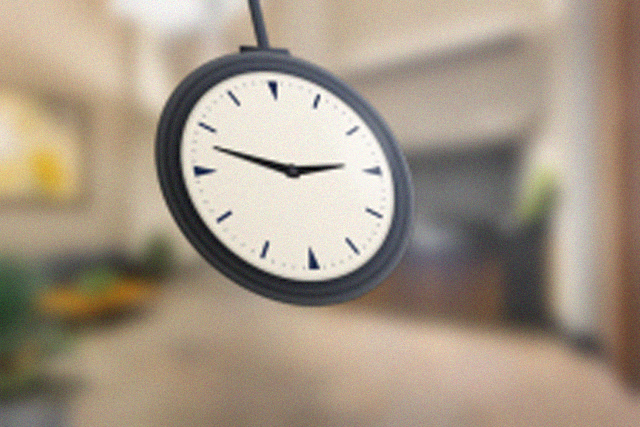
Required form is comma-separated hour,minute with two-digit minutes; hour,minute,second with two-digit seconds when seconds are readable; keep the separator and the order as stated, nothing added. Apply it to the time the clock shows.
2,48
